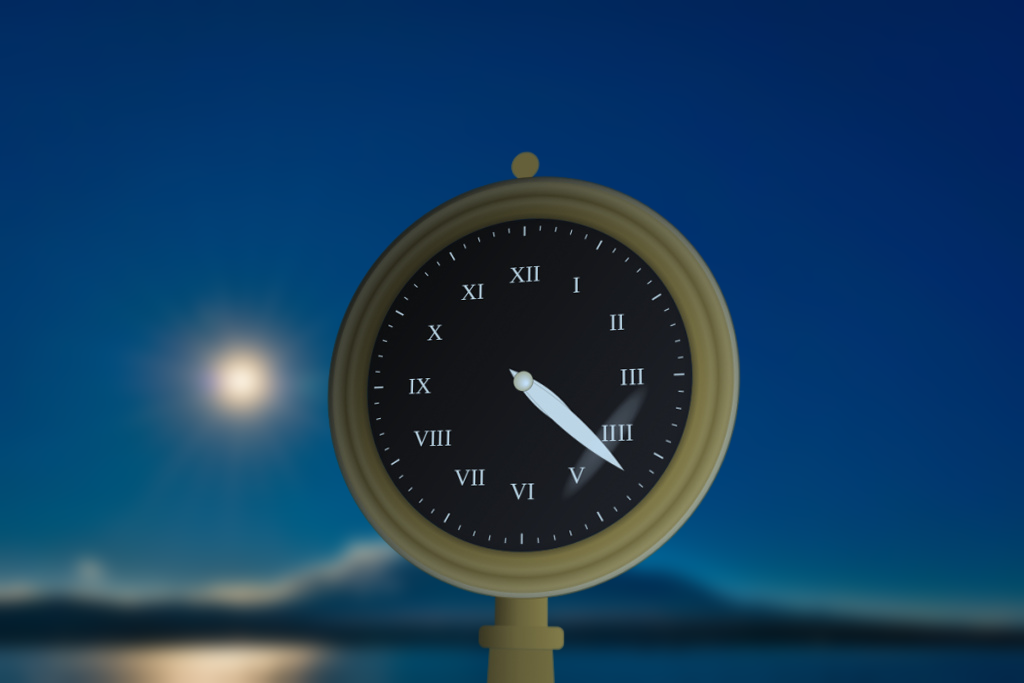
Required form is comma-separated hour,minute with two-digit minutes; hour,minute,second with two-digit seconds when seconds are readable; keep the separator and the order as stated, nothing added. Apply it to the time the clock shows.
4,22
